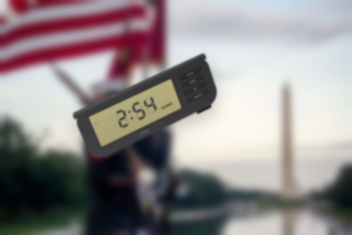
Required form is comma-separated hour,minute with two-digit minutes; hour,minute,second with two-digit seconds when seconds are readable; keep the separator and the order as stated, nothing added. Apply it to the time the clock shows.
2,54
